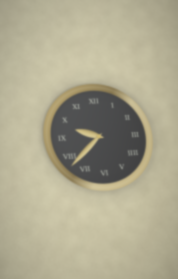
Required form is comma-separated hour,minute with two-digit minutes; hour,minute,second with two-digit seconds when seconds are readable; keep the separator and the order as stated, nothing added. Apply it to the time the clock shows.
9,38
